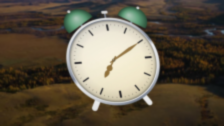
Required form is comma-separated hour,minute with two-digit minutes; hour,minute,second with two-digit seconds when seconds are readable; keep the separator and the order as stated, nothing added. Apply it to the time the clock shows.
7,10
